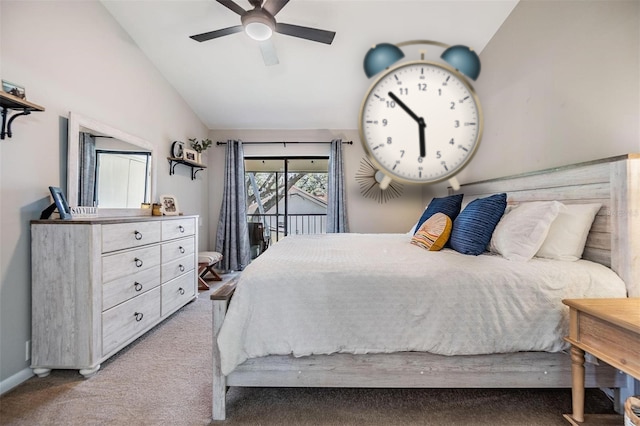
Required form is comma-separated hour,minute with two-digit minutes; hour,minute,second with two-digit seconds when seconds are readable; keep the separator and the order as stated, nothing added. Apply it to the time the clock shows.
5,52
